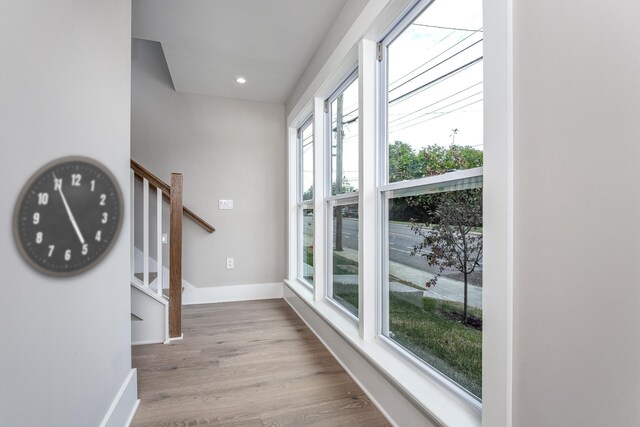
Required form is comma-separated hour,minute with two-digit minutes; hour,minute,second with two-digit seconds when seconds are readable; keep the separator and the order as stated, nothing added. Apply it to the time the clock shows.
4,55
